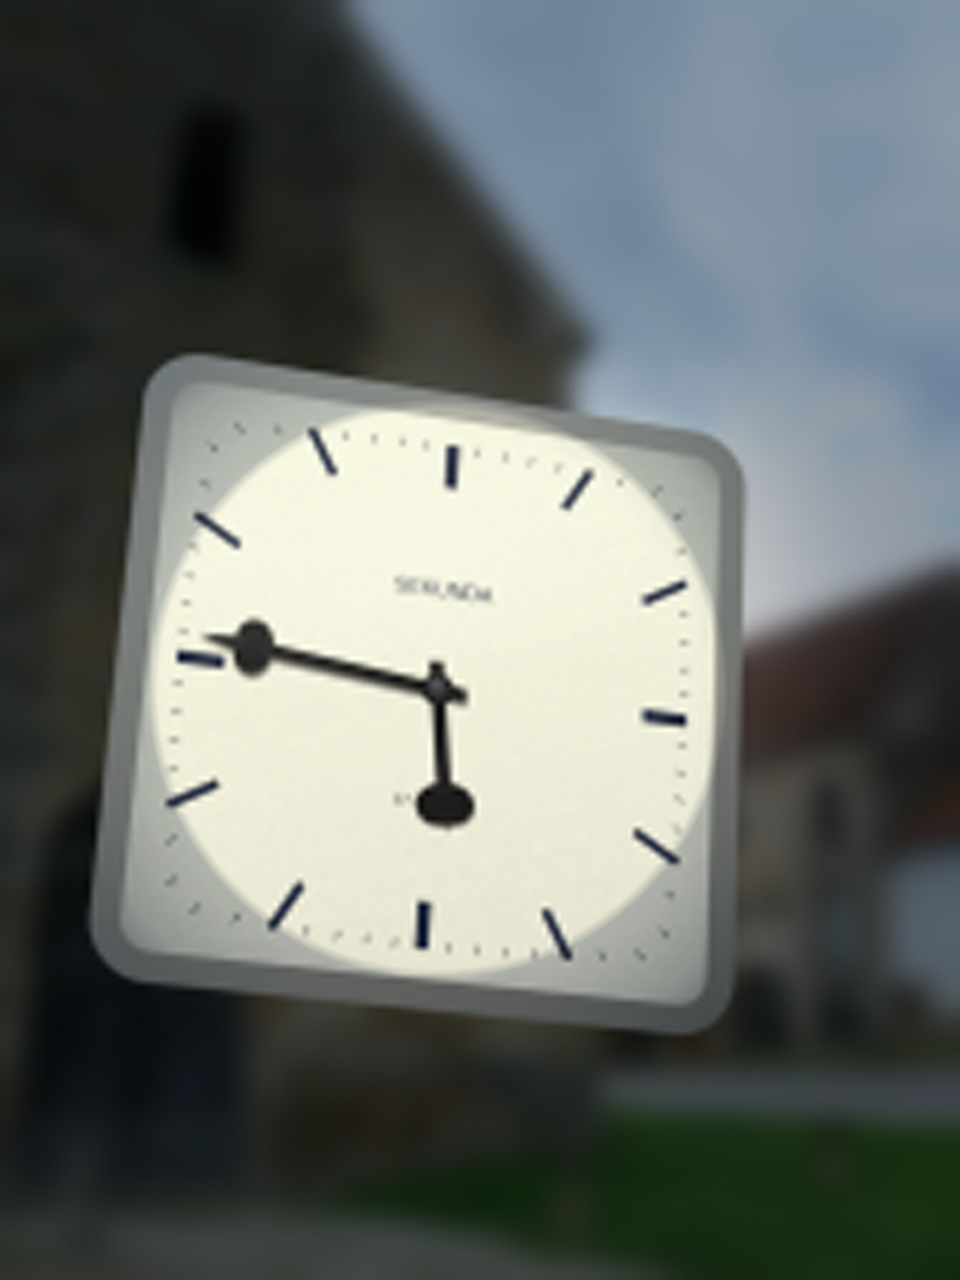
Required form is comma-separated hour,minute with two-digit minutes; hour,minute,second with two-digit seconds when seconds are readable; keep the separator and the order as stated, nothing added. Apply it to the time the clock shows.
5,46
